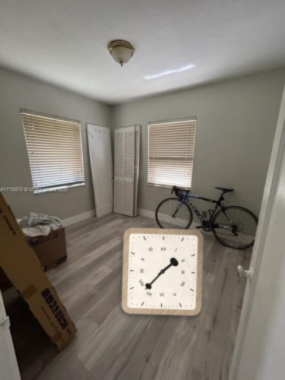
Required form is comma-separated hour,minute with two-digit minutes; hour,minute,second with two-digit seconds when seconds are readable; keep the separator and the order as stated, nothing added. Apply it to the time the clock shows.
1,37
